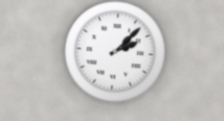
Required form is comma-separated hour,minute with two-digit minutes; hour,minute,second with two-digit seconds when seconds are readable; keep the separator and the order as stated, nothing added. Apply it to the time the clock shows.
2,07
